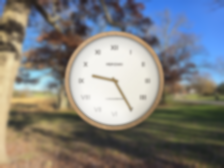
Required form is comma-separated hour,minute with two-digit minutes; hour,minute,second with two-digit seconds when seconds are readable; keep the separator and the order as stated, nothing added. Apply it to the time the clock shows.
9,25
